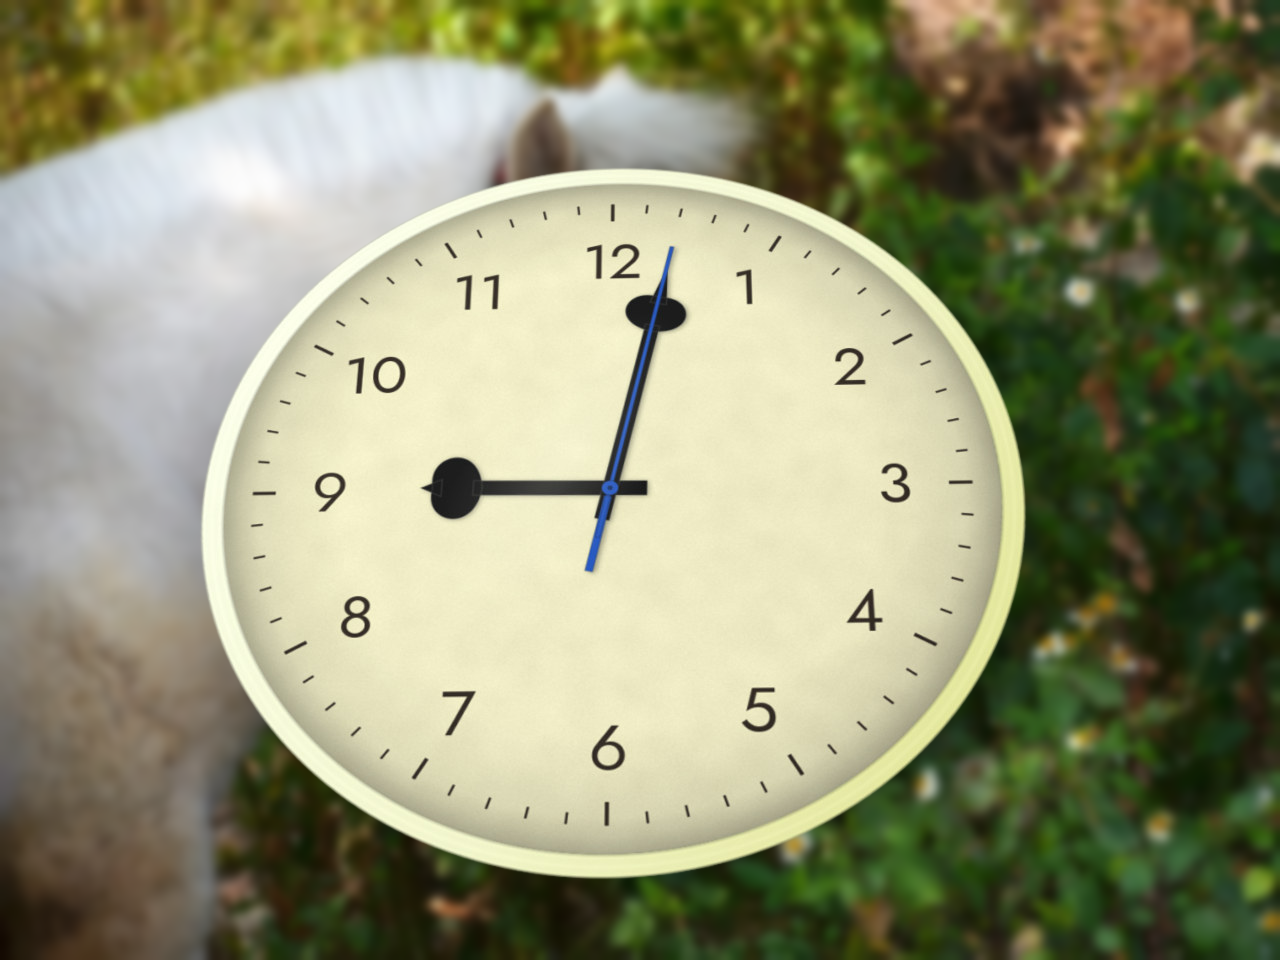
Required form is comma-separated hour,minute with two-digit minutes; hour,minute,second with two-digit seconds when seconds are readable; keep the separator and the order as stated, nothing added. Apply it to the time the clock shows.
9,02,02
